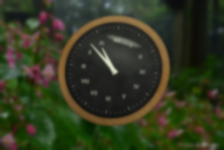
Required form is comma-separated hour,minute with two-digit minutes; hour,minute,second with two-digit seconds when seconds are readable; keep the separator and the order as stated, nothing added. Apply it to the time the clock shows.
10,52
